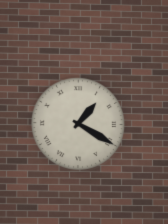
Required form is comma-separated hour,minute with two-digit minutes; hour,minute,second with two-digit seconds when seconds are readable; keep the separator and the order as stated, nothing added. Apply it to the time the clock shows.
1,20
